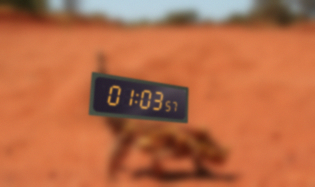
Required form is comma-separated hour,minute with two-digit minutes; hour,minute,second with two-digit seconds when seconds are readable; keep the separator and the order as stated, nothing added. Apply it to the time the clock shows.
1,03
